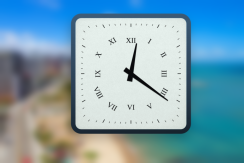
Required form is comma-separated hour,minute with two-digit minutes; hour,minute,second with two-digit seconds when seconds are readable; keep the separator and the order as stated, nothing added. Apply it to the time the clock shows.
12,21
